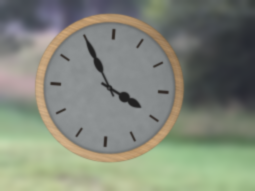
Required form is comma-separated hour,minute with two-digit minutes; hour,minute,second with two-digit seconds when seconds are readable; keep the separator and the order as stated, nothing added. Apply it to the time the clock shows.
3,55
